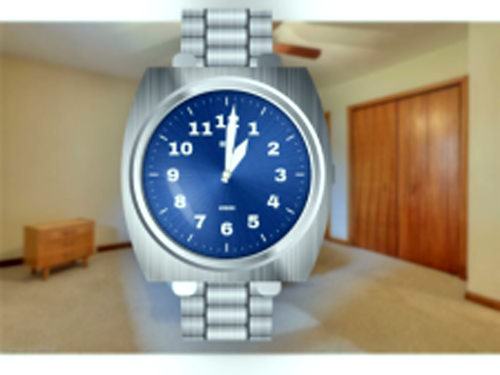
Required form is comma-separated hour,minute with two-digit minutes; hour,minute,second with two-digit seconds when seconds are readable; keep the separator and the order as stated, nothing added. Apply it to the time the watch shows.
1,01
